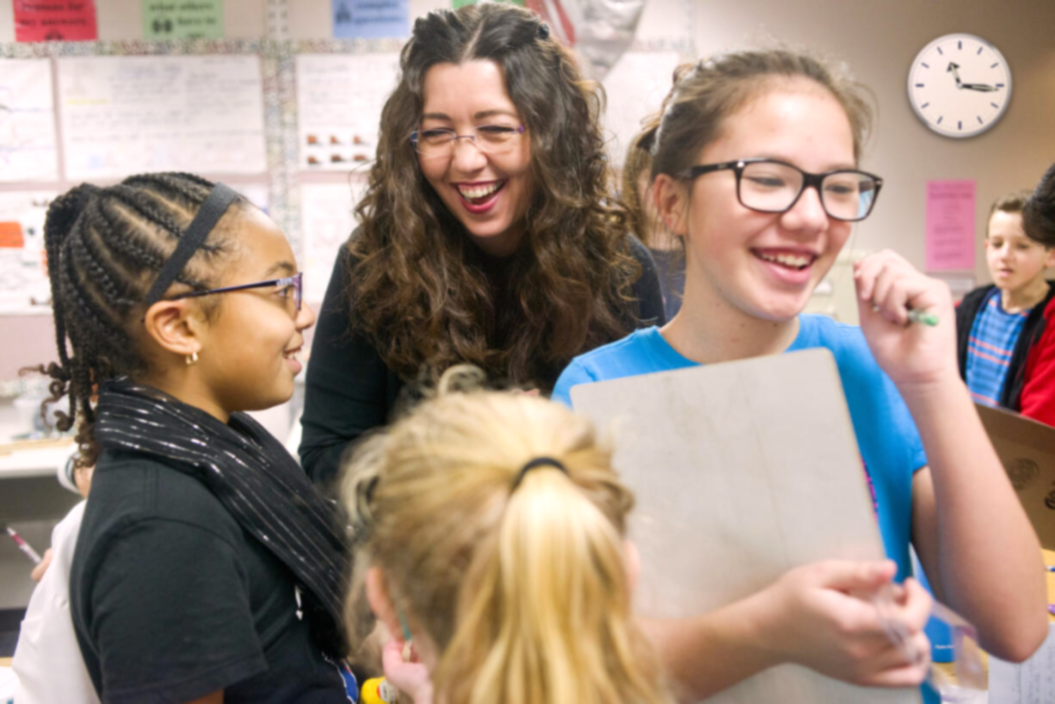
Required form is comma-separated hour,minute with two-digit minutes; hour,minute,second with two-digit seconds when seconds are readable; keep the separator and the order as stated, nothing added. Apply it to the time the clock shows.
11,16
